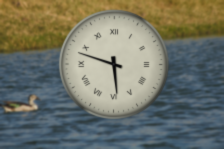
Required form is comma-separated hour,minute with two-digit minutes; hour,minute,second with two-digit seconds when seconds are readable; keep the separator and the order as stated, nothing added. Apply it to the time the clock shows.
5,48
